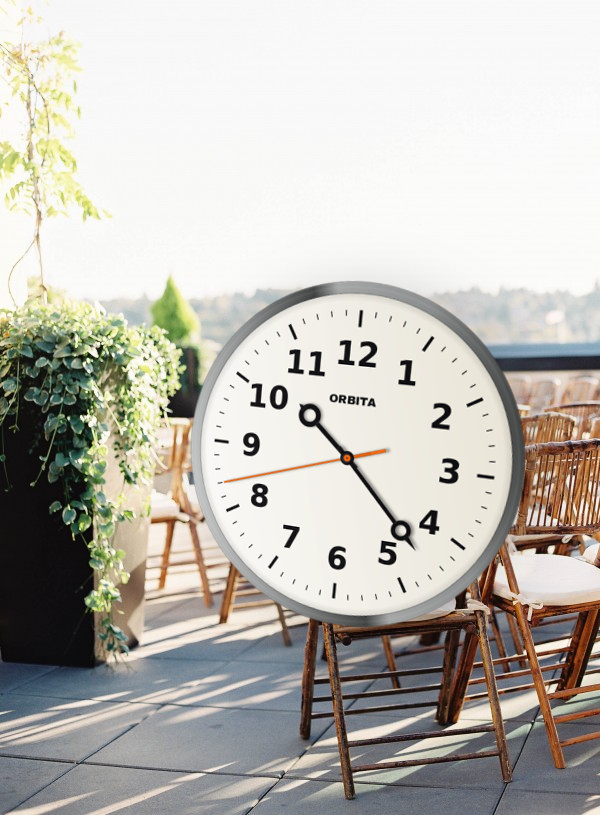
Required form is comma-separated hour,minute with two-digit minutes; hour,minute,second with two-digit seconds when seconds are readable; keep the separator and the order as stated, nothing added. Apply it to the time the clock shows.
10,22,42
